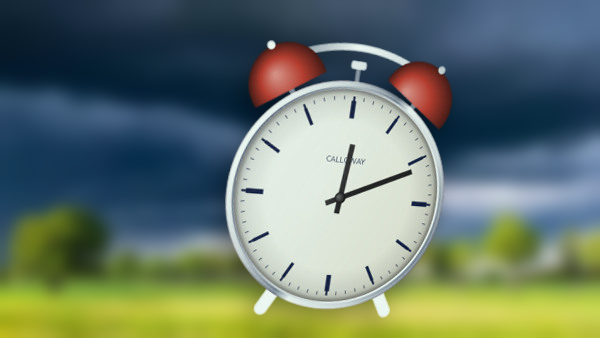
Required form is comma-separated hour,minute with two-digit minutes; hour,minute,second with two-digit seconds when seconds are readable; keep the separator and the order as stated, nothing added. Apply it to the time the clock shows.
12,11
